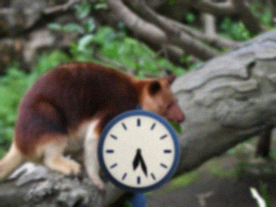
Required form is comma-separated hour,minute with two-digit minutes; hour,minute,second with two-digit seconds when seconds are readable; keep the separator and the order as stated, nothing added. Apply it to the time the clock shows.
6,27
